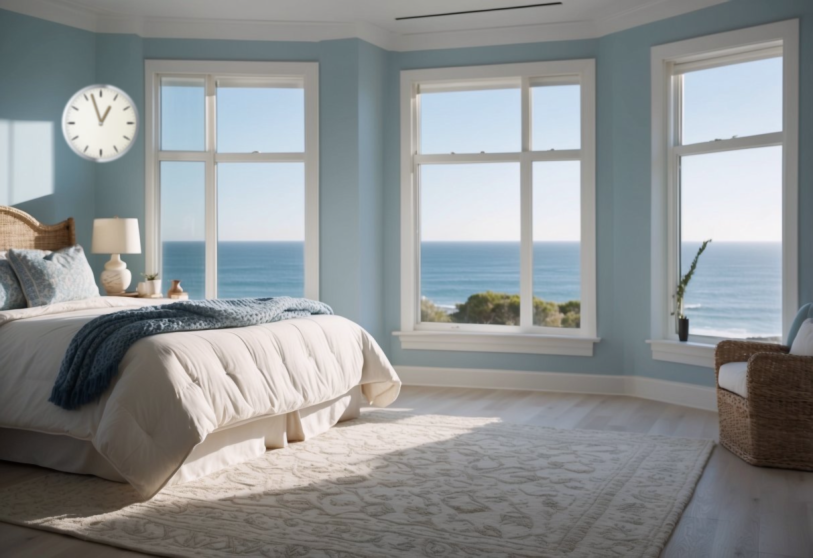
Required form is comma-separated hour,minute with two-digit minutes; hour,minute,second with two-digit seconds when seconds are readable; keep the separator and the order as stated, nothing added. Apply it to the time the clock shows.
12,57
